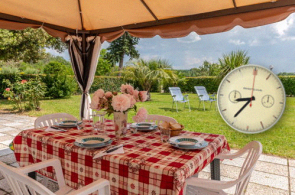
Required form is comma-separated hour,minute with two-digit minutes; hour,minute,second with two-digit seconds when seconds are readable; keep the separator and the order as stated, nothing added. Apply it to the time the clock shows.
8,36
